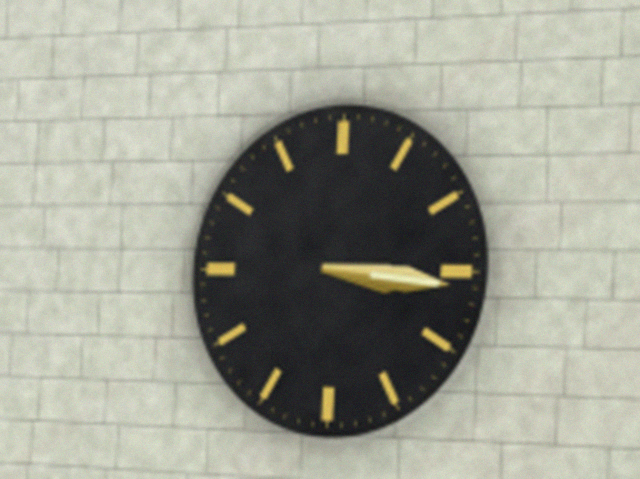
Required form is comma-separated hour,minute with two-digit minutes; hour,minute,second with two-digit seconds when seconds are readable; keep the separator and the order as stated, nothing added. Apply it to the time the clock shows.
3,16
